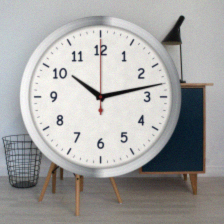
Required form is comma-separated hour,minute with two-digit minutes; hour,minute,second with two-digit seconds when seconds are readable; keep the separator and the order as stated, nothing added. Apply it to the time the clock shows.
10,13,00
